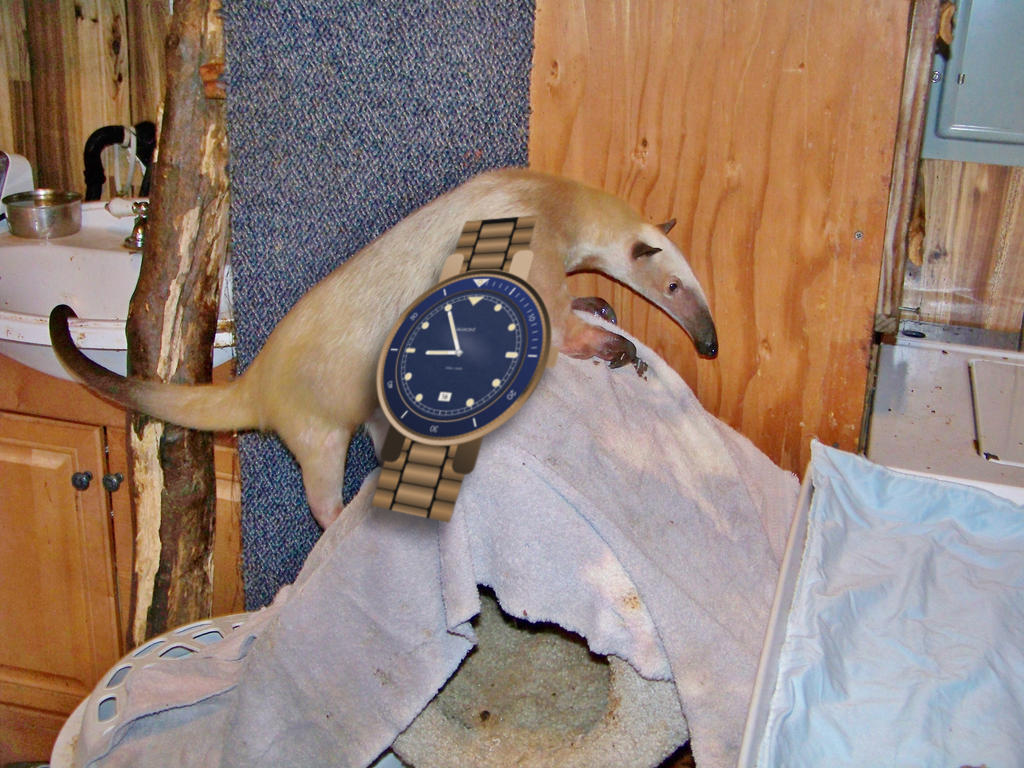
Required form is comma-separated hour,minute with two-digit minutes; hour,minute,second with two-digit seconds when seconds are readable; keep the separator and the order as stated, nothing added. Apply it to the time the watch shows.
8,55
